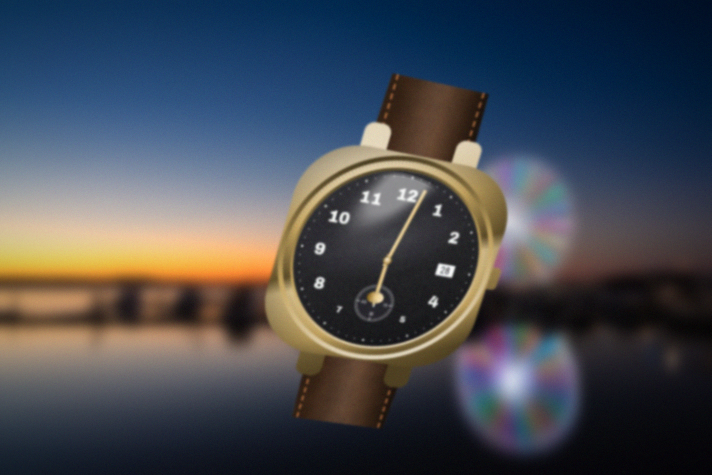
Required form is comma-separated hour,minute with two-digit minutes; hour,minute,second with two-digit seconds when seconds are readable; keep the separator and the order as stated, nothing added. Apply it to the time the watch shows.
6,02
